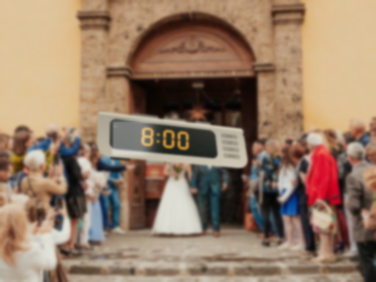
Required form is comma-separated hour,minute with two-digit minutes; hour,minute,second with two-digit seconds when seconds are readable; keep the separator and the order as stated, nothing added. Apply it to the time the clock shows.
8,00
